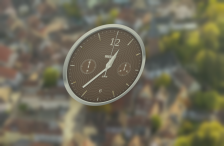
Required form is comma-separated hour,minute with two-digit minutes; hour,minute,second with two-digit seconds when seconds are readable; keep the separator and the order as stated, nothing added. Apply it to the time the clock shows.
12,37
